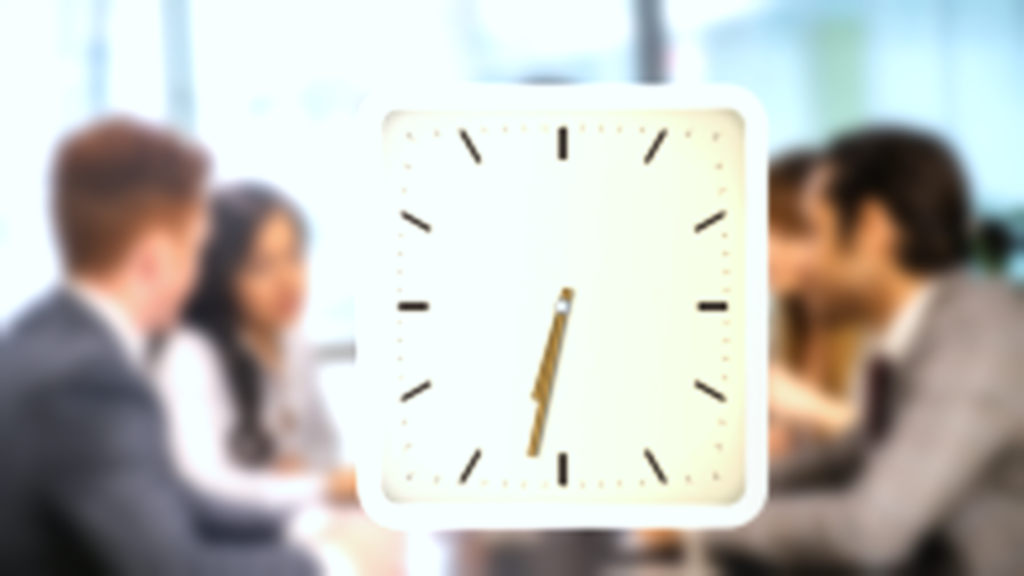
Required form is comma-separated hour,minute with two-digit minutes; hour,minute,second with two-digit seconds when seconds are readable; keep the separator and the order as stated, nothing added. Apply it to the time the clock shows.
6,32
